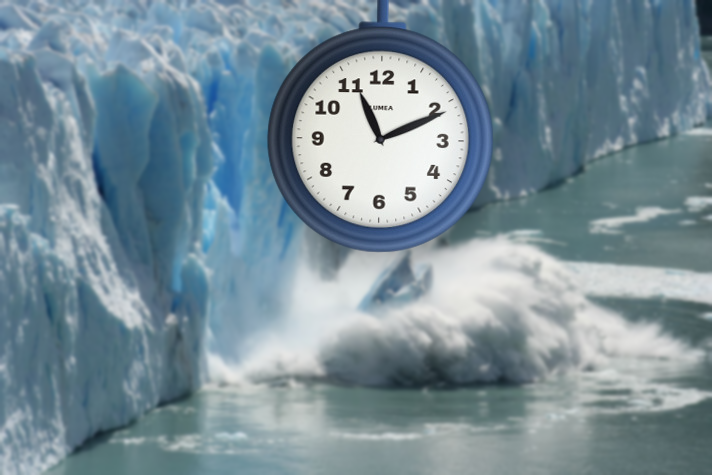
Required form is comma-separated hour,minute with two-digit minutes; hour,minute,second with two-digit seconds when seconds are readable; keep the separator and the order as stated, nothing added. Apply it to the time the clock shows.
11,11
